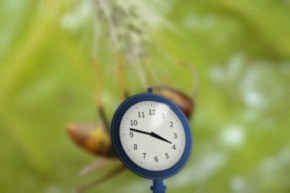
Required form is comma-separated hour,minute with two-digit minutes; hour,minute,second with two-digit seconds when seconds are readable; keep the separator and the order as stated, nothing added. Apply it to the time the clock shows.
3,47
